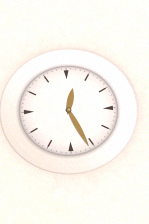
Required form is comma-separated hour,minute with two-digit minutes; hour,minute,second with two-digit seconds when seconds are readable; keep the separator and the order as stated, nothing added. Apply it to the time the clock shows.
12,26
